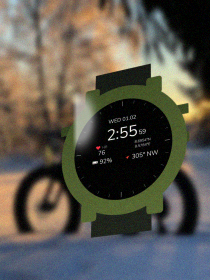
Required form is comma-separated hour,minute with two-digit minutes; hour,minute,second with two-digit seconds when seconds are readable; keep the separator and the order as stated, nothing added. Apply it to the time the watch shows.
2,55
